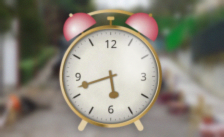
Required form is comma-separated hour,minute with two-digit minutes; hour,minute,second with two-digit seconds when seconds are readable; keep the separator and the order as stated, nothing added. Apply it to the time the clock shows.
5,42
